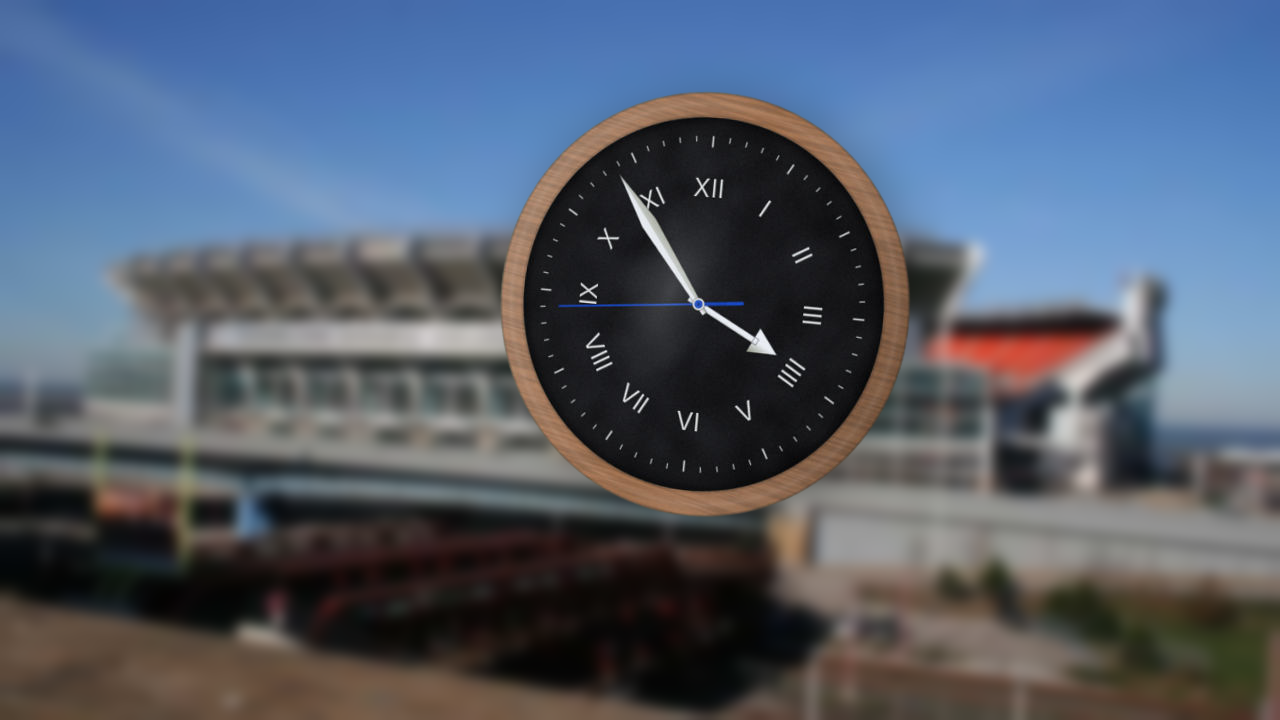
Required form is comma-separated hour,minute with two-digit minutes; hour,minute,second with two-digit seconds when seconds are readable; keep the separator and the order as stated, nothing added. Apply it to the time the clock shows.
3,53,44
